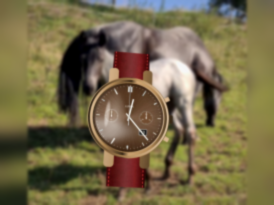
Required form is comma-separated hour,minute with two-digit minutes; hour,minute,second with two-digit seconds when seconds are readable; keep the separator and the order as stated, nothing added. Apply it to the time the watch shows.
12,23
